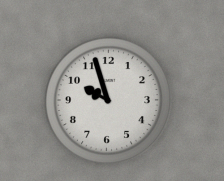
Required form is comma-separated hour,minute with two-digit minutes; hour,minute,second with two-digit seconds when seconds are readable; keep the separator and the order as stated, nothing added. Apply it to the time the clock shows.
9,57
